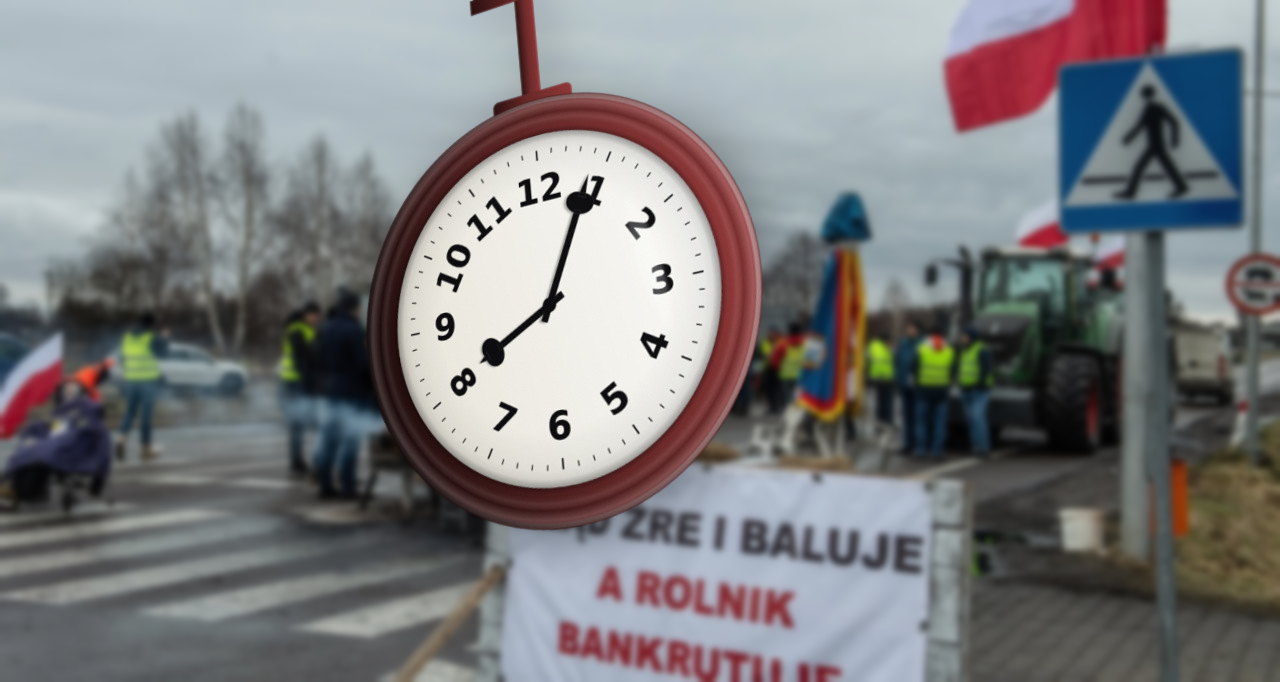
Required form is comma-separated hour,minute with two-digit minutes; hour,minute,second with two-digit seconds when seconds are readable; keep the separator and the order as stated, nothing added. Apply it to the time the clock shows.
8,04
